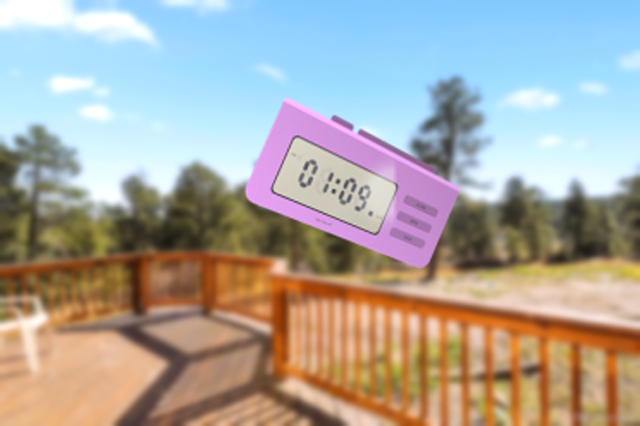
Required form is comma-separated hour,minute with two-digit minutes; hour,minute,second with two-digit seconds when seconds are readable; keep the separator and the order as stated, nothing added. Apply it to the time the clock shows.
1,09
